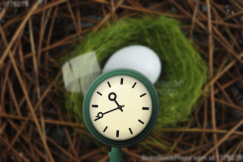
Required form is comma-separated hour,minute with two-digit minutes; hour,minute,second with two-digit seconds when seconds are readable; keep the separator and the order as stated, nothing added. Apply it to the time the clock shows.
10,41
